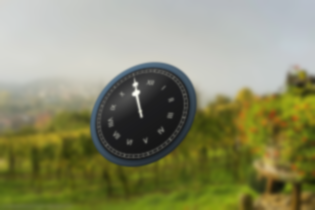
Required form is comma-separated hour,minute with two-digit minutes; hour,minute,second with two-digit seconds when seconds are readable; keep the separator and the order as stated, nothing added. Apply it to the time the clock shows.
10,55
